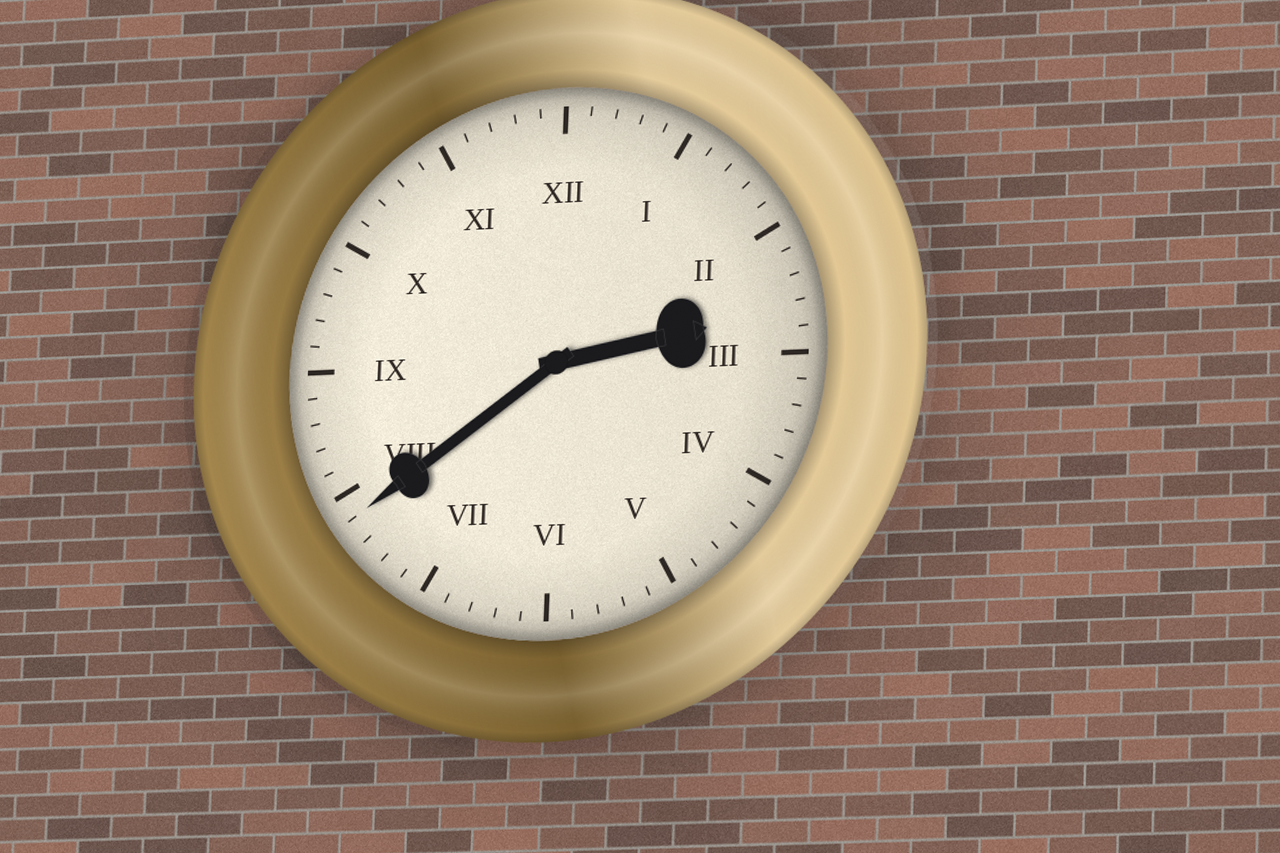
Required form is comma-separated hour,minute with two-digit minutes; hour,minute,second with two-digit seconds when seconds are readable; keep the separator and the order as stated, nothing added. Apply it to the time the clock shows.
2,39
